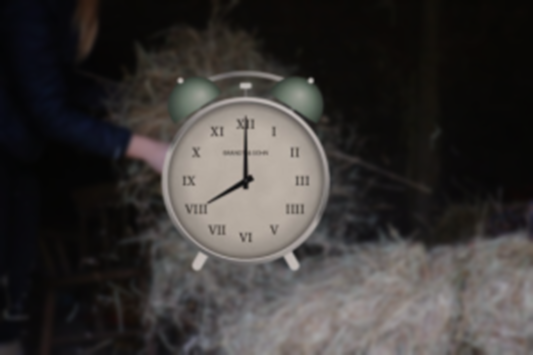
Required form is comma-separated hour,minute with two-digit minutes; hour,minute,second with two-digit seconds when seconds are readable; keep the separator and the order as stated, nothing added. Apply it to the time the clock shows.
8,00
